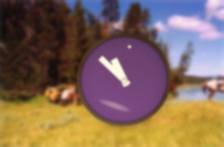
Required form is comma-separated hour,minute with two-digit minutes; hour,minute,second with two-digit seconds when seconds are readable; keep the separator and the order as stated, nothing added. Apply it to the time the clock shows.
10,51
